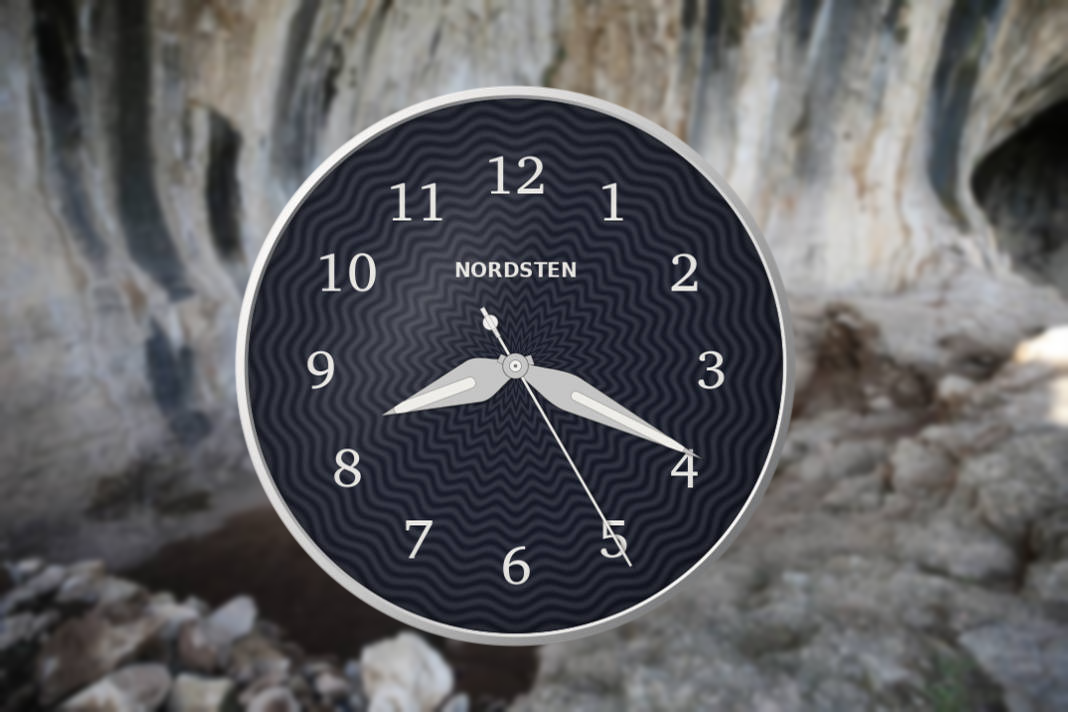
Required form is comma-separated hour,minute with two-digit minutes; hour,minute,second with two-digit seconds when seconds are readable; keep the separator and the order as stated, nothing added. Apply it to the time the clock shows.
8,19,25
